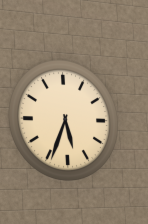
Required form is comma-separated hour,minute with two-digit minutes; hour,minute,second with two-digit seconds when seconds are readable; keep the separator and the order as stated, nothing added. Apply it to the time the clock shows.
5,34
